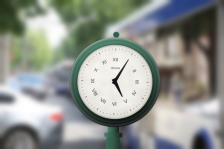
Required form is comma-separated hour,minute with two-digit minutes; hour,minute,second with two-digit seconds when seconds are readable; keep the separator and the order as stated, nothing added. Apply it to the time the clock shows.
5,05
